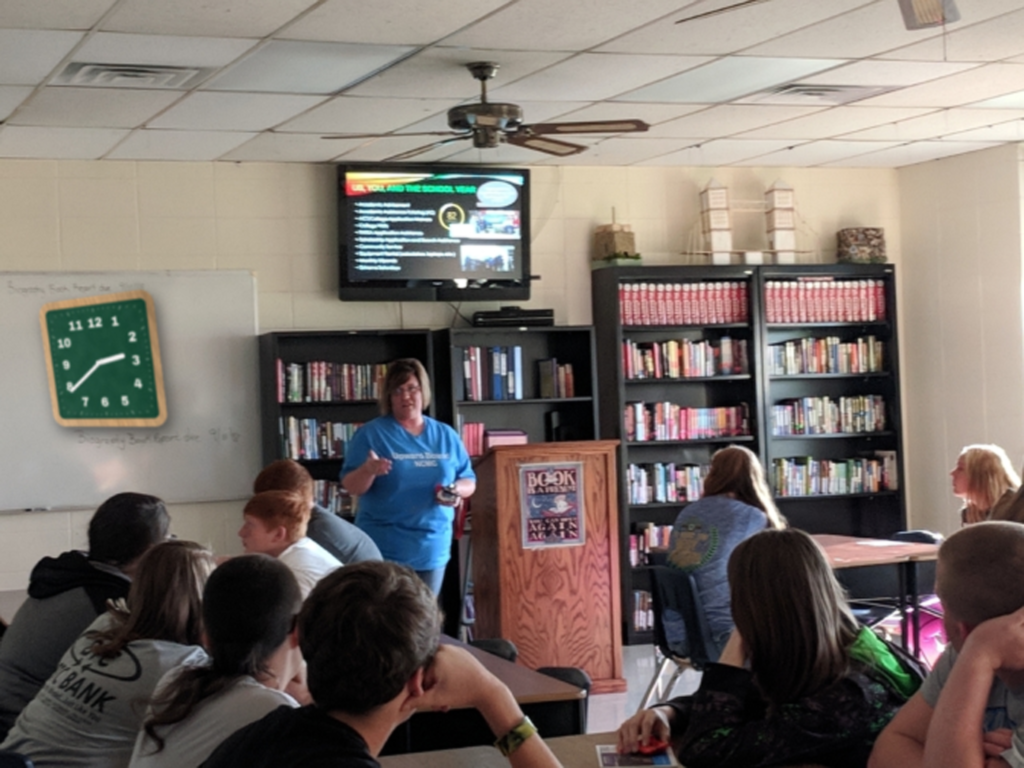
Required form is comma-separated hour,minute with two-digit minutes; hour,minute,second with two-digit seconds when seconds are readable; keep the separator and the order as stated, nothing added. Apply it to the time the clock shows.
2,39
